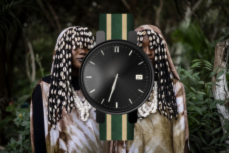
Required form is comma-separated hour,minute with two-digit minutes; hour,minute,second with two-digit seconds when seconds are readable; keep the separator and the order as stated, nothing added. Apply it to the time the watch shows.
6,33
